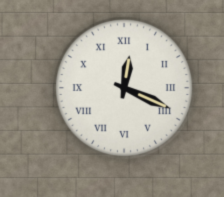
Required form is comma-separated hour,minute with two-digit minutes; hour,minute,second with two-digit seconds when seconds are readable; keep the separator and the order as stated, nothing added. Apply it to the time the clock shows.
12,19
